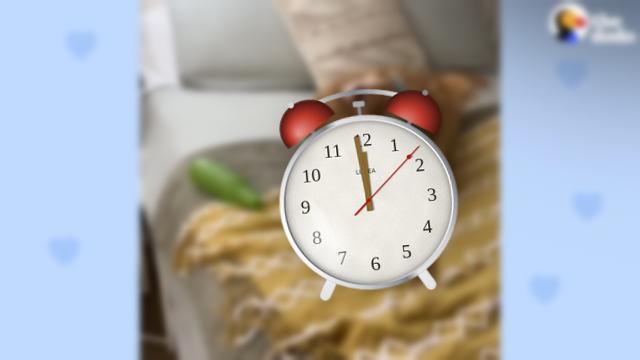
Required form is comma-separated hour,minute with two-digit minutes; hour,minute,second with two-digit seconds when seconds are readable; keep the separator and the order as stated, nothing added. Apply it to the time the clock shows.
11,59,08
